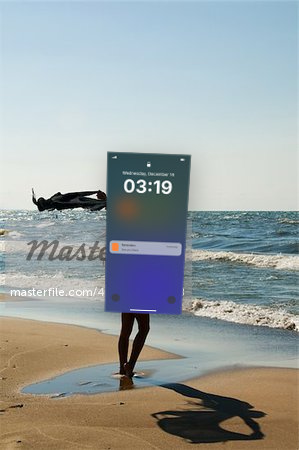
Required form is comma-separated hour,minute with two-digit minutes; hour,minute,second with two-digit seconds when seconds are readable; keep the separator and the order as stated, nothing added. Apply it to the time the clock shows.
3,19
